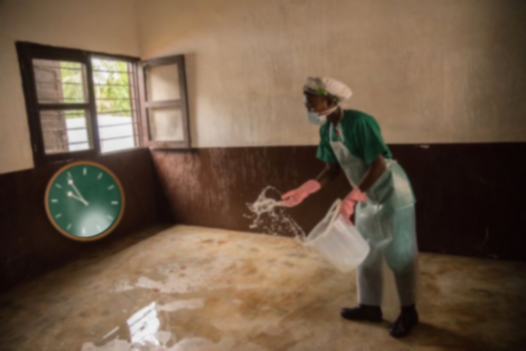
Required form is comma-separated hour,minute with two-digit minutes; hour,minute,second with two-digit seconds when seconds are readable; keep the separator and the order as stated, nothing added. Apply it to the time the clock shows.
9,54
